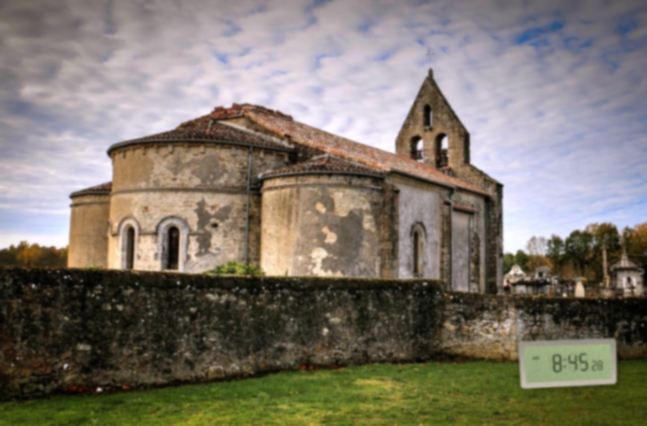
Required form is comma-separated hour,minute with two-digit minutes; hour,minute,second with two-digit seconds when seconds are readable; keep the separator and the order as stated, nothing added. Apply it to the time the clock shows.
8,45
